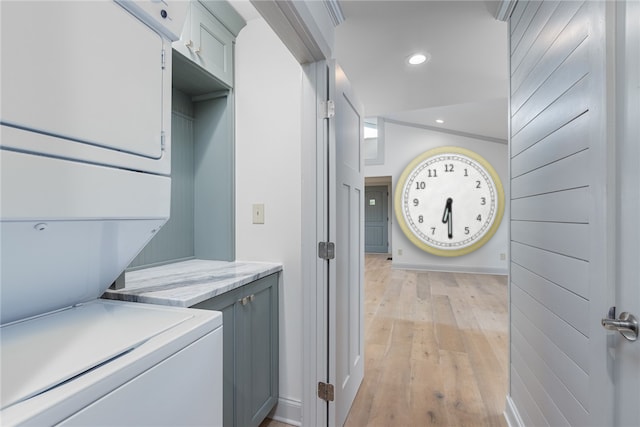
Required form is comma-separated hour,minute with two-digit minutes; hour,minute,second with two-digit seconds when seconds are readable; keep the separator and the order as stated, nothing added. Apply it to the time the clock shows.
6,30
